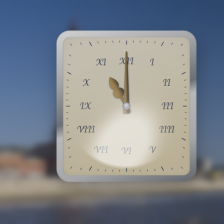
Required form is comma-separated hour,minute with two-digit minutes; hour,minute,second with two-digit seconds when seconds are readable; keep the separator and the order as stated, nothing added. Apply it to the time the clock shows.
11,00
